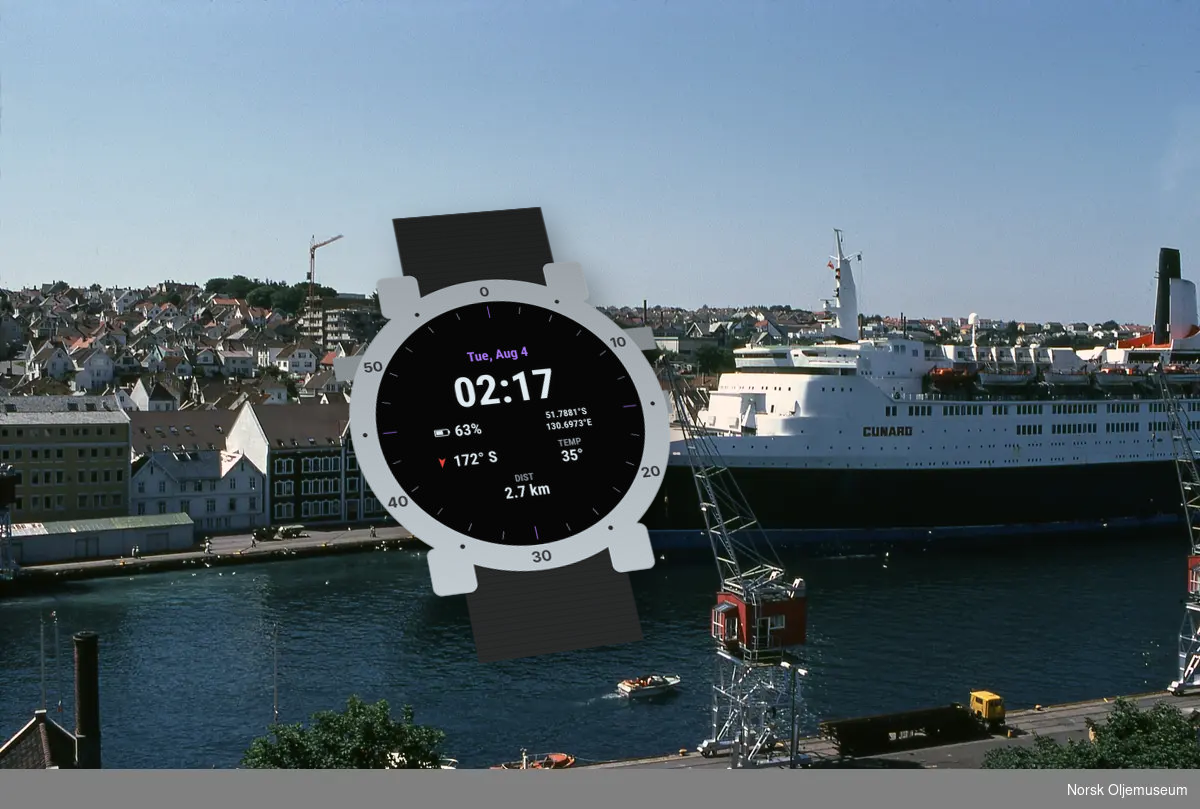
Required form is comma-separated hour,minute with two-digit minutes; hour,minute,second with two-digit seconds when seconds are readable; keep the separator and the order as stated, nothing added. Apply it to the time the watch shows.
2,17
